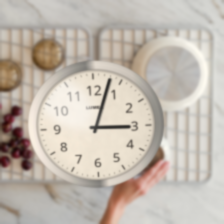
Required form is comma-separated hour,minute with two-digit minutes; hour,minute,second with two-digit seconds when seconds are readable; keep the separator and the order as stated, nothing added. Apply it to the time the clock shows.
3,03
